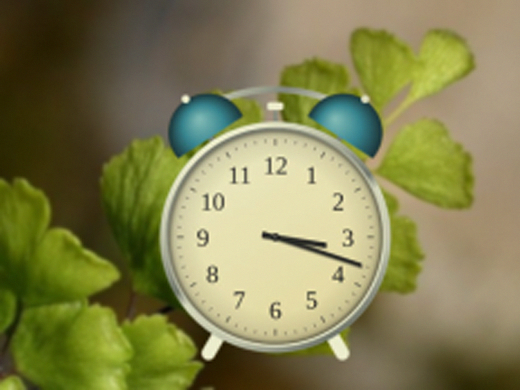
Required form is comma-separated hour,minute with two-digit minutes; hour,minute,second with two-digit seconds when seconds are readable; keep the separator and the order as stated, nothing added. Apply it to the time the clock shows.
3,18
